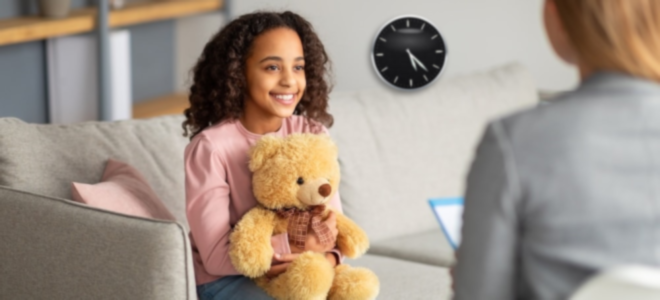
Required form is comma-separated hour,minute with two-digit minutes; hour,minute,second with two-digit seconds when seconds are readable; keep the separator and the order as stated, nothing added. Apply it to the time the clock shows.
5,23
